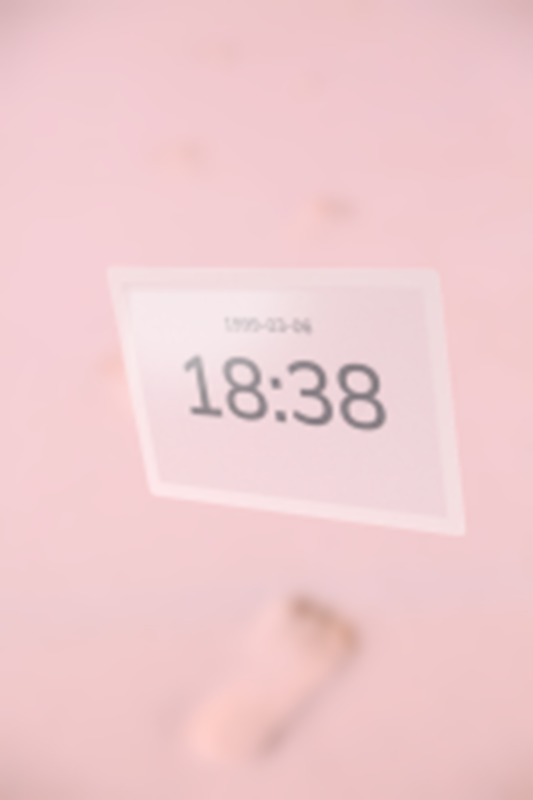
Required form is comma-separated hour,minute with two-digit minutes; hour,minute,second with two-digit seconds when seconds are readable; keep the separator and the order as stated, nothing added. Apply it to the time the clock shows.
18,38
